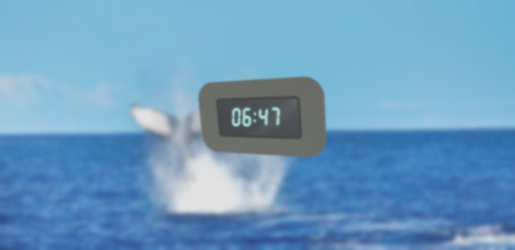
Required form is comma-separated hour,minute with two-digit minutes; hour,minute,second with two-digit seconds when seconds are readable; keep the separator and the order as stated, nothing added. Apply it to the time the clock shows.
6,47
